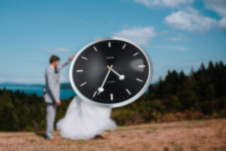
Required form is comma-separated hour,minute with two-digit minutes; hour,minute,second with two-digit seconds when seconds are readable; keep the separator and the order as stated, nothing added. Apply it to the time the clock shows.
4,34
